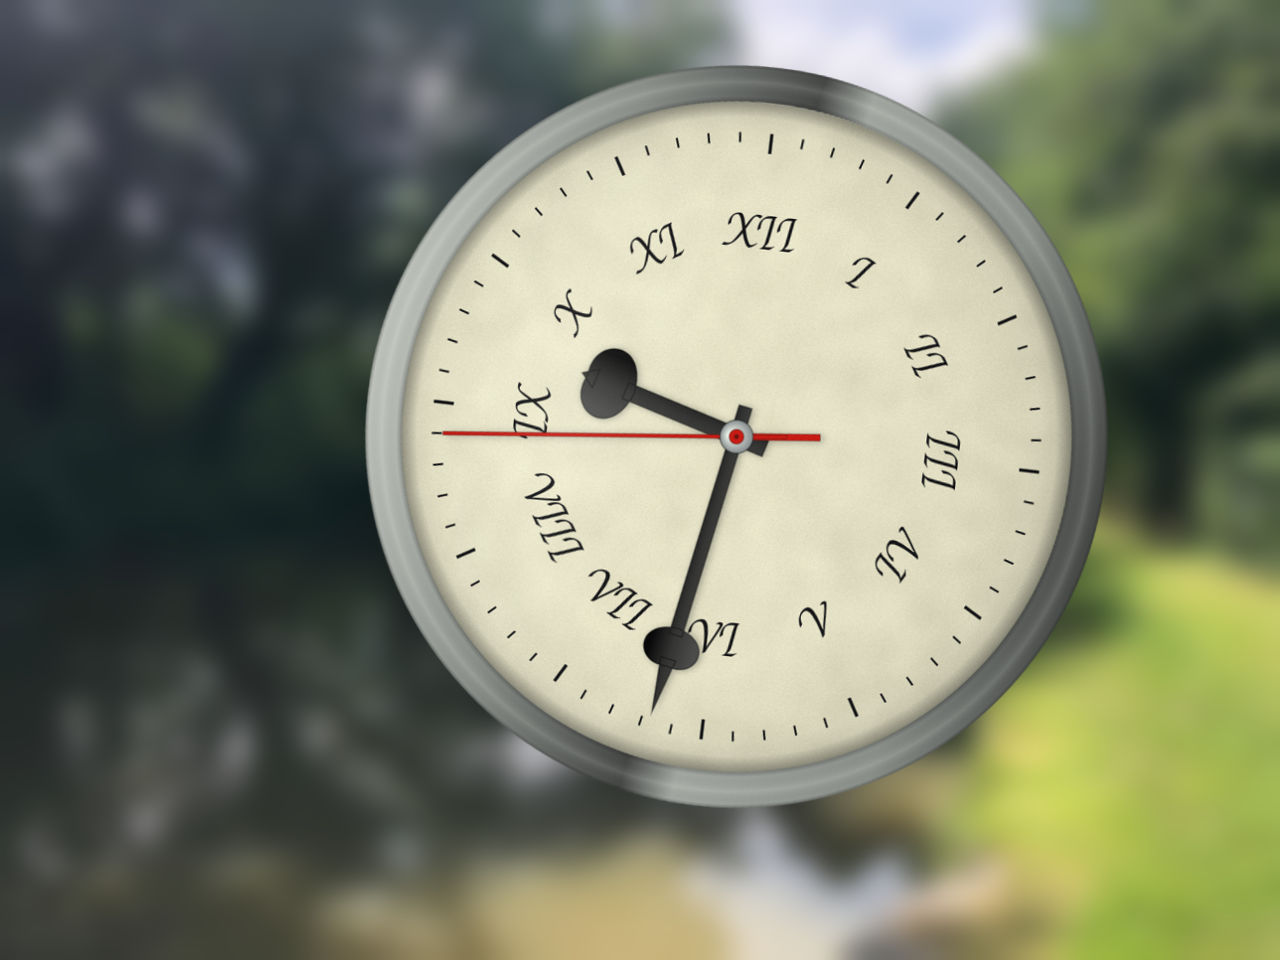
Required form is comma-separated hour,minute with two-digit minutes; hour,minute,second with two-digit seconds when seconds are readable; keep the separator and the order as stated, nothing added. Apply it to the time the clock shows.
9,31,44
